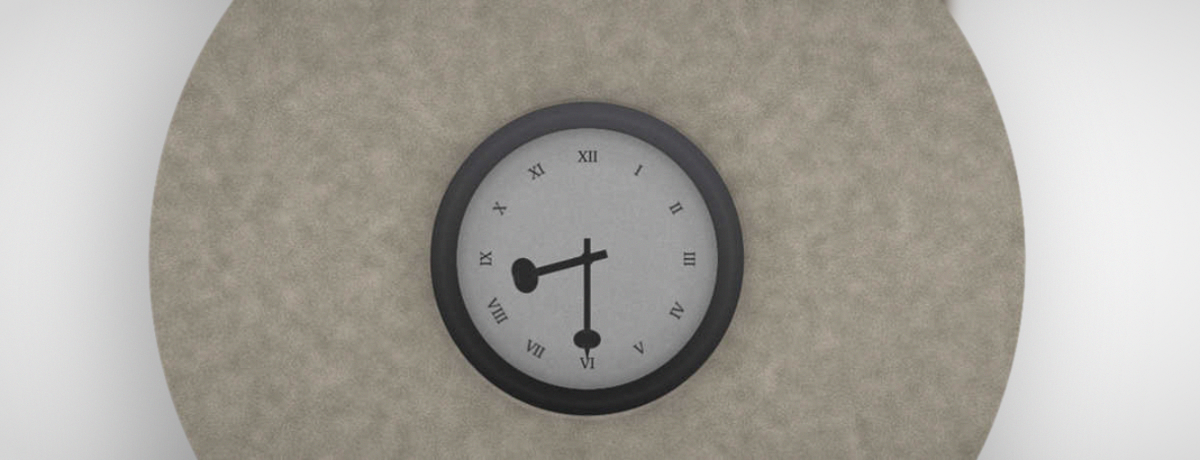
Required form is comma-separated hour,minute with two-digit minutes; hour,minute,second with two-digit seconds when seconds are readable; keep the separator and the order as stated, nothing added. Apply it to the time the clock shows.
8,30
